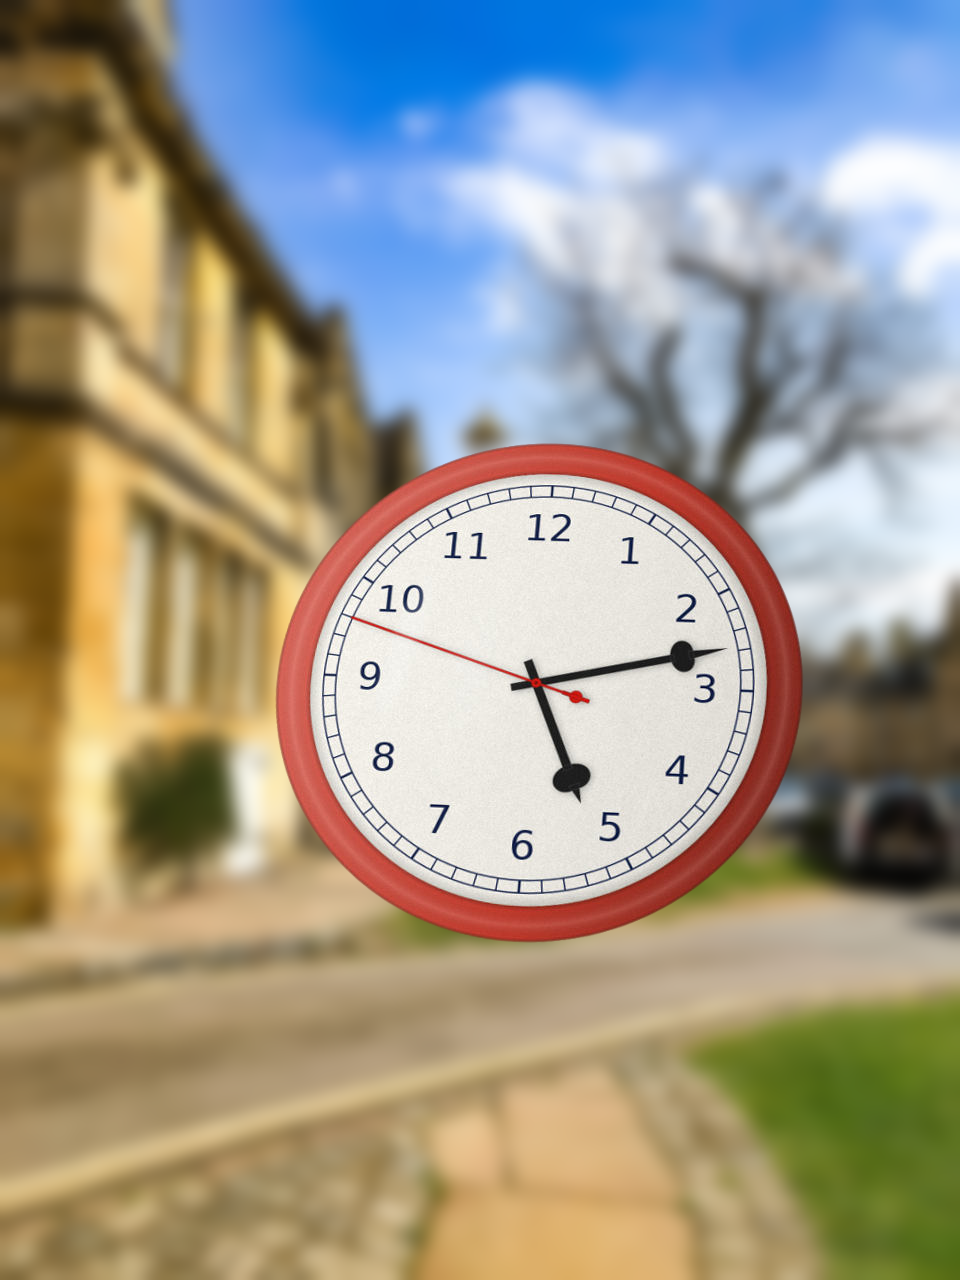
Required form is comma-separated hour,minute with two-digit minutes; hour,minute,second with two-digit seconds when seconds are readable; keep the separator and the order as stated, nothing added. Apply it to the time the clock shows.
5,12,48
